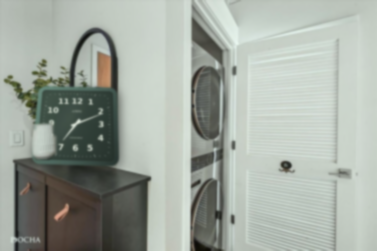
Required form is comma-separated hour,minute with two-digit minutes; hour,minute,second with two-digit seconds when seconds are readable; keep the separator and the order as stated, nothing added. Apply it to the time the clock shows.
7,11
